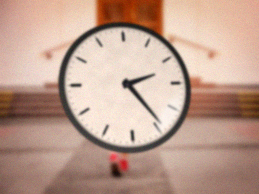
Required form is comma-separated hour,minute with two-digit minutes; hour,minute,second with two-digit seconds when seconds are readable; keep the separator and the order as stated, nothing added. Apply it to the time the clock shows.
2,24
